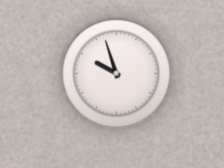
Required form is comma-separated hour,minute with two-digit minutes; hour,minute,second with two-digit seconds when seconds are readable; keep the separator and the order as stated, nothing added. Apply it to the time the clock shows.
9,57
